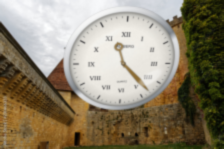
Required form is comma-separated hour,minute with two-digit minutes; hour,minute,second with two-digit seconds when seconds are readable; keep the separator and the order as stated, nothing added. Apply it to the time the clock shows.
11,23
